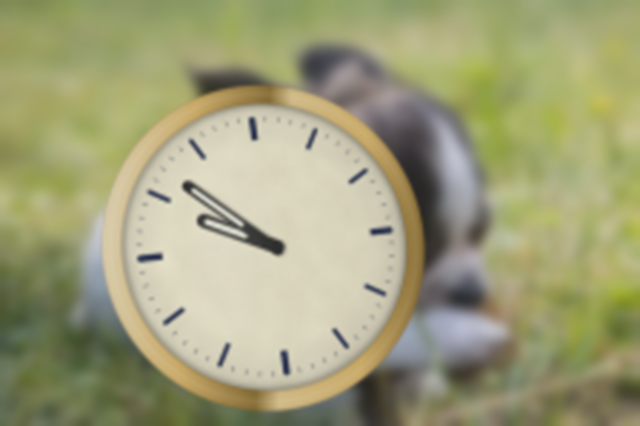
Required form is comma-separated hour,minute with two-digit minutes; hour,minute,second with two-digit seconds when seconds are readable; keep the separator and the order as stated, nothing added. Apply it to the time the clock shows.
9,52
